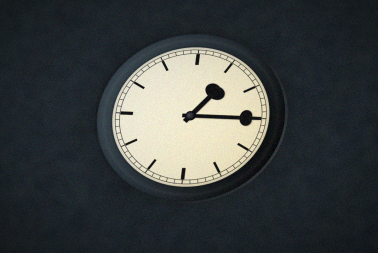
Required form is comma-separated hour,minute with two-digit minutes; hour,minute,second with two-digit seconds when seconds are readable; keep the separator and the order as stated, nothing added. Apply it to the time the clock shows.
1,15
